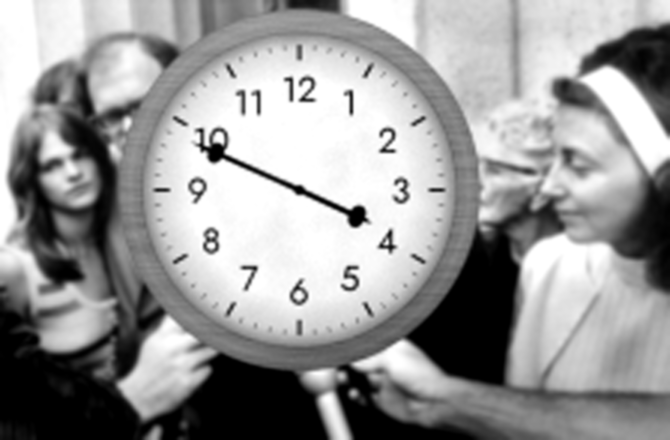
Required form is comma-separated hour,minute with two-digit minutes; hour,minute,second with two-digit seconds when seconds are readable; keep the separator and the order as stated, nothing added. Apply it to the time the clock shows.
3,49
